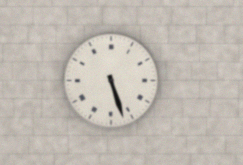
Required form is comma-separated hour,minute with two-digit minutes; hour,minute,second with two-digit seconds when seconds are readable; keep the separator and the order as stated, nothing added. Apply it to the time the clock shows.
5,27
